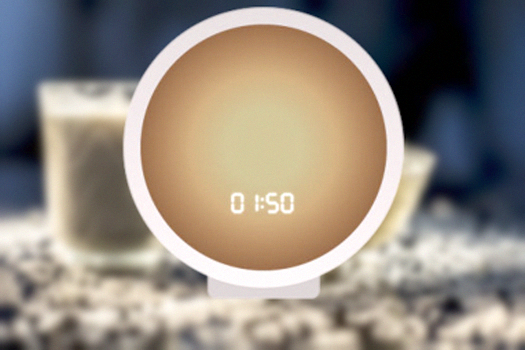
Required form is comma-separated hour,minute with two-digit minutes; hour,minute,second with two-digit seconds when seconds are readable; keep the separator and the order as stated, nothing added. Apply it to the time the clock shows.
1,50
